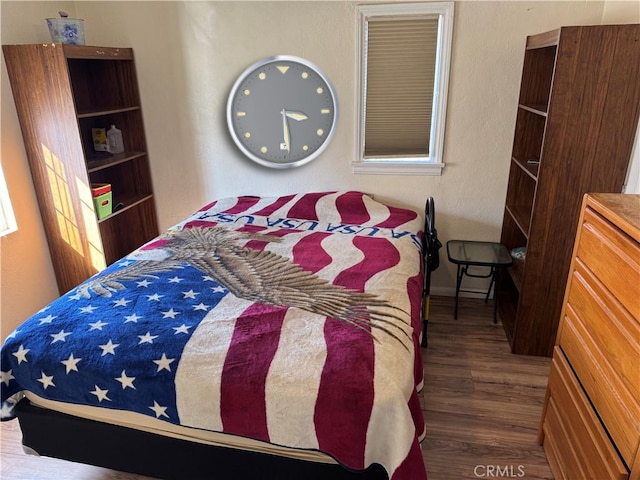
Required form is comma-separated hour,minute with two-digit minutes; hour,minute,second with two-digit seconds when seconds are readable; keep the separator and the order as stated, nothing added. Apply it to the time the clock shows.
3,29
